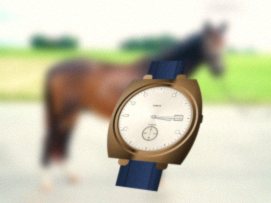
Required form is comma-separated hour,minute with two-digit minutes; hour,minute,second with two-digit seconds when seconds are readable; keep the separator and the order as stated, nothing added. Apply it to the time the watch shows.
3,15
